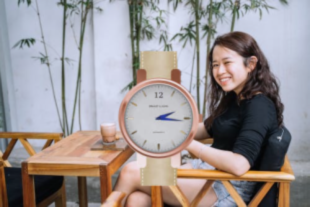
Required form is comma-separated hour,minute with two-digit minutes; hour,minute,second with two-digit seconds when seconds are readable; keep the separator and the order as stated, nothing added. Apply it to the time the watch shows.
2,16
